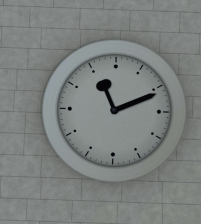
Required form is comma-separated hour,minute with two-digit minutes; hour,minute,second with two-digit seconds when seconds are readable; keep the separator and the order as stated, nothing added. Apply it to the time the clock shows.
11,11
